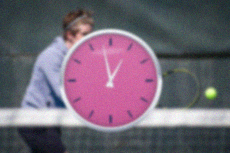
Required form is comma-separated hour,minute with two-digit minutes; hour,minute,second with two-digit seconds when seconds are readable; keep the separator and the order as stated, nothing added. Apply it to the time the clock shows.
12,58
